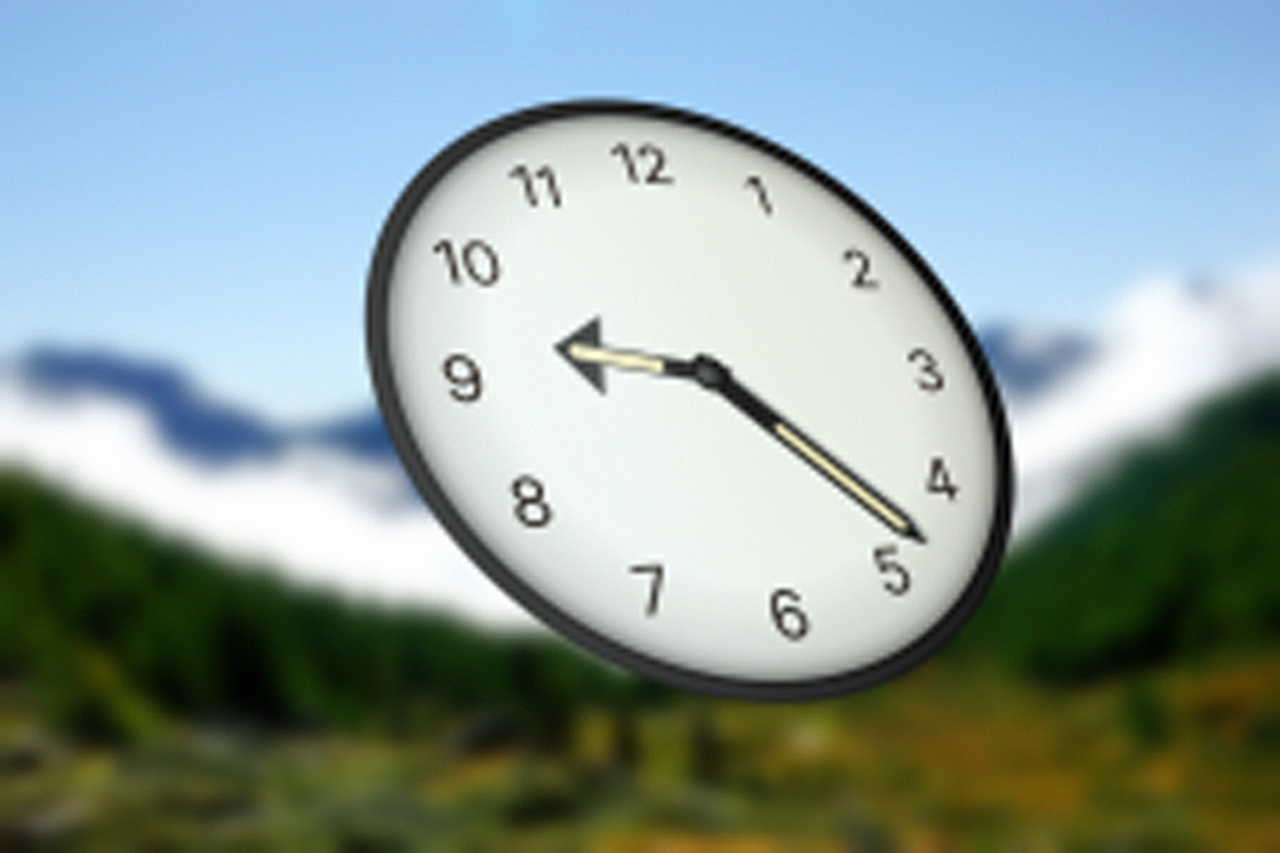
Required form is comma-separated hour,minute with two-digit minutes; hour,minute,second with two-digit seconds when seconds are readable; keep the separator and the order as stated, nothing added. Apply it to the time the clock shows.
9,23
